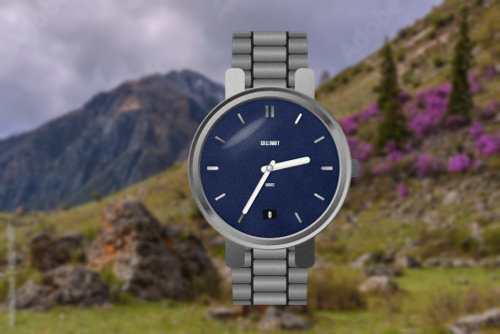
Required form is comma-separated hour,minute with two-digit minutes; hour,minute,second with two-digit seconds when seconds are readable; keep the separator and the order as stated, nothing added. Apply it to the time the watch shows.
2,35
